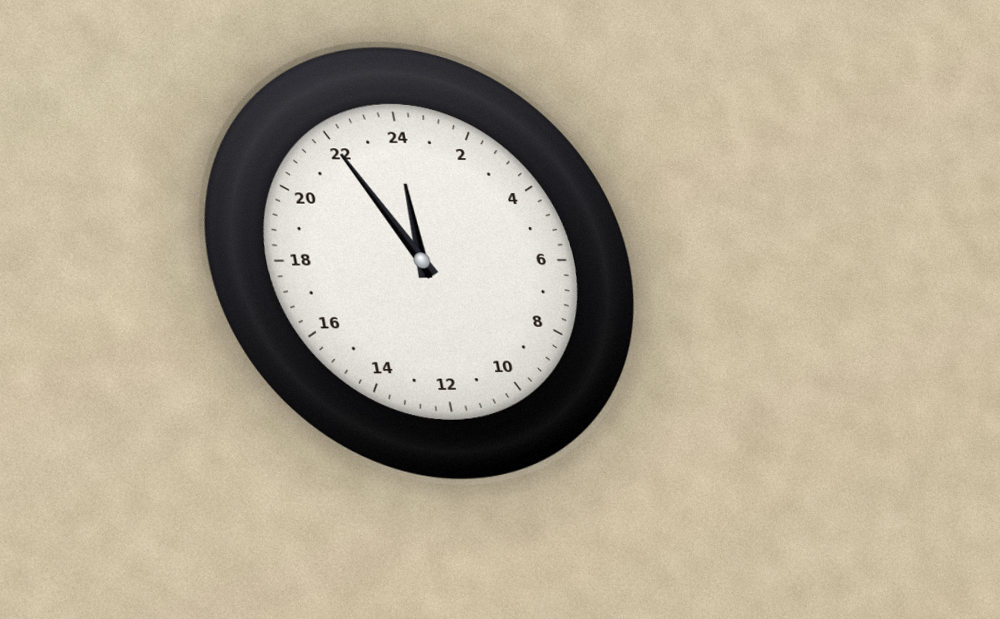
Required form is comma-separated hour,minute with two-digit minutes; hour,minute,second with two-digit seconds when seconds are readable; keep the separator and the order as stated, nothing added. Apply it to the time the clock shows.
23,55
